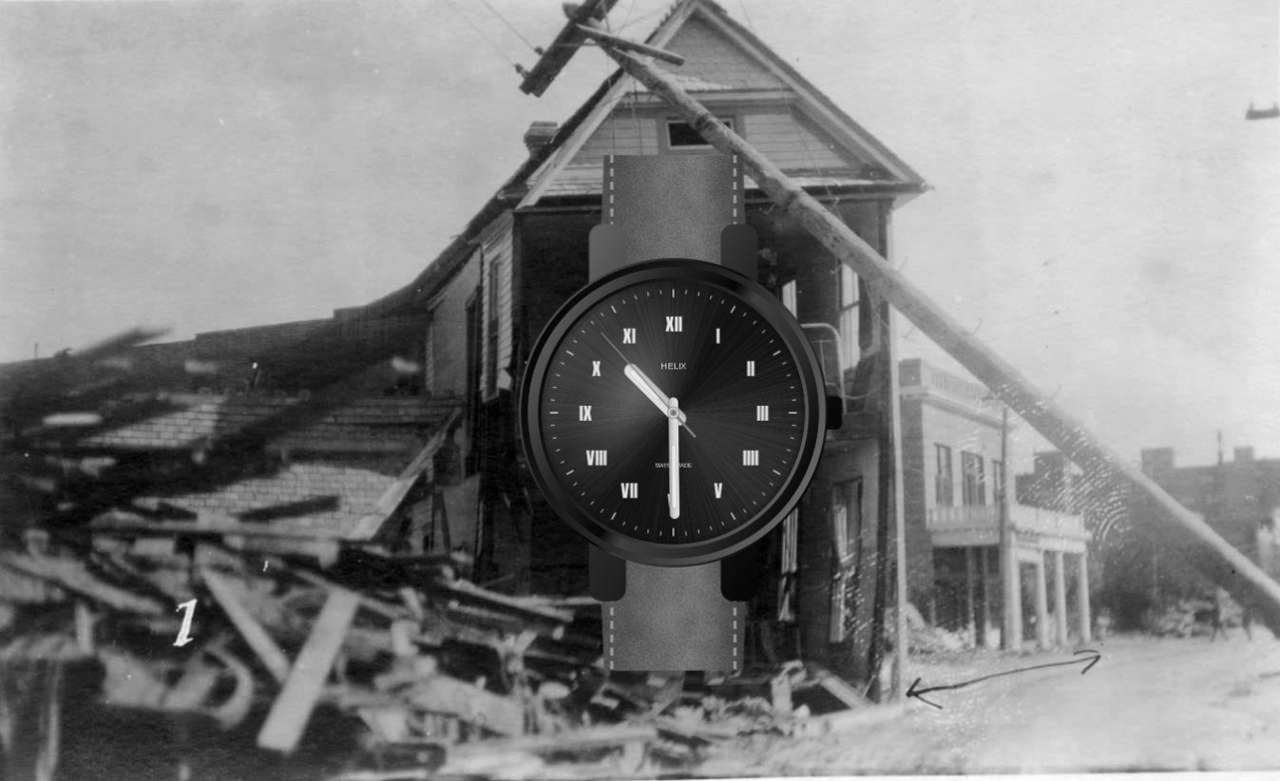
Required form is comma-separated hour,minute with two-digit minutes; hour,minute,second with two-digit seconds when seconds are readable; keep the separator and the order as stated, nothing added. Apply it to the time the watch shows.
10,29,53
